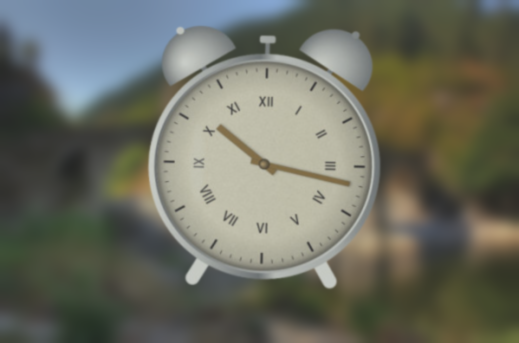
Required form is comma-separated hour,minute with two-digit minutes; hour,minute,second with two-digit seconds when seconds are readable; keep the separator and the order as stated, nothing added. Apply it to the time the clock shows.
10,17
